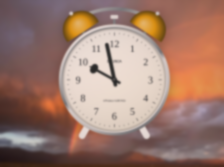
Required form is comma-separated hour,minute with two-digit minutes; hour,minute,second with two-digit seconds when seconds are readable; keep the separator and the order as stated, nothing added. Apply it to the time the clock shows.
9,58
